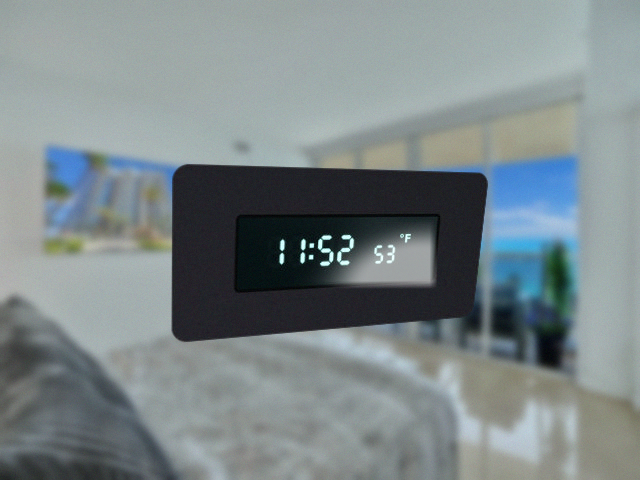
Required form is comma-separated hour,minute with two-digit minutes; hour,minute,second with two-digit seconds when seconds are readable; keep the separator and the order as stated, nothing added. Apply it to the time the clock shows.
11,52
